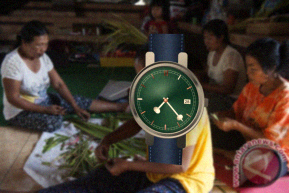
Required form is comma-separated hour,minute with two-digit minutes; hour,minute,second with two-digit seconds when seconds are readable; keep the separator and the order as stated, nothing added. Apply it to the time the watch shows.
7,23
